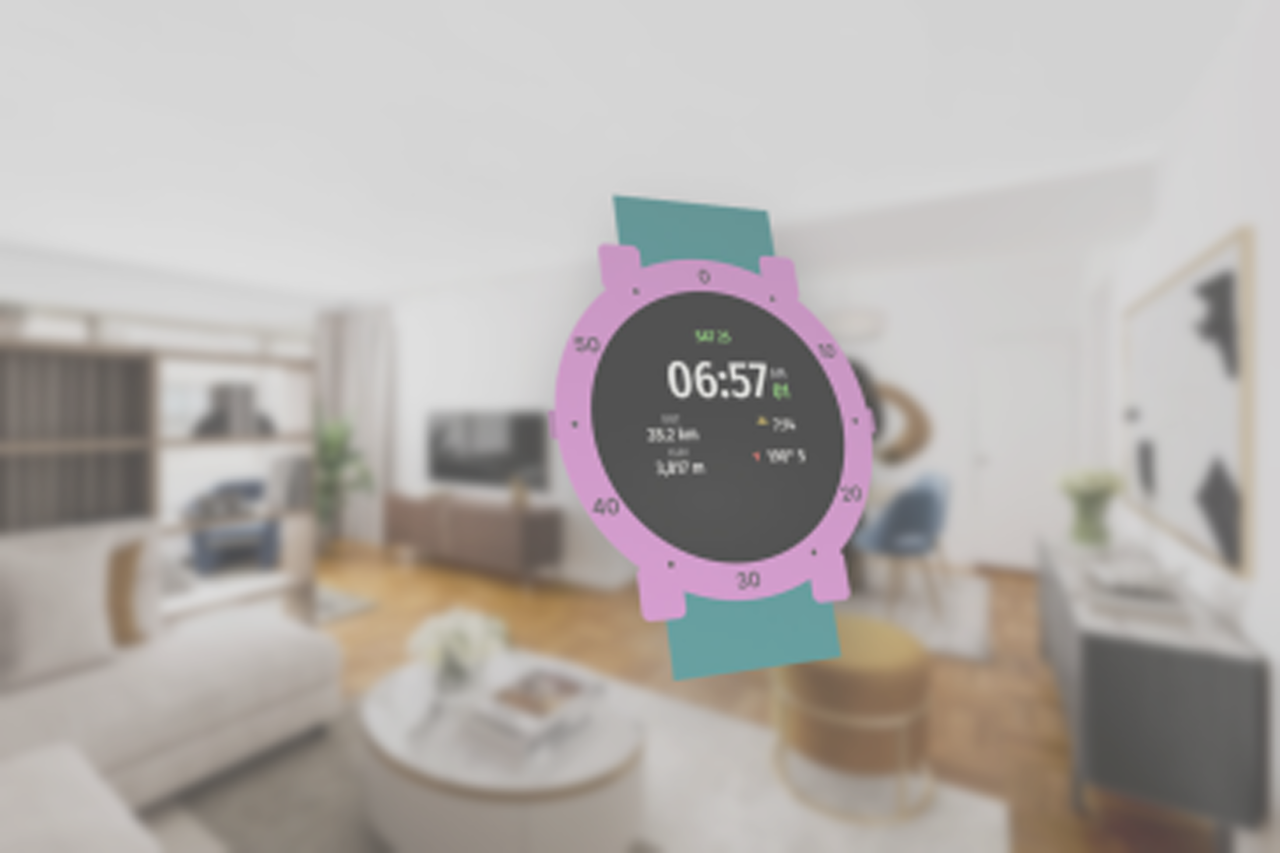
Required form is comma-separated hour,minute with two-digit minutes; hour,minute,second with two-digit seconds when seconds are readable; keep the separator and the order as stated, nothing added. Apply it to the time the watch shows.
6,57
